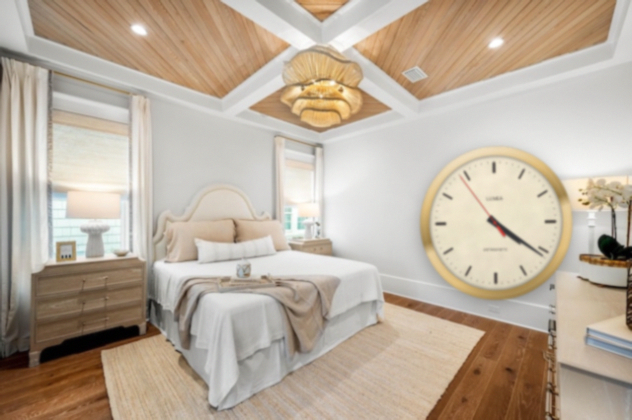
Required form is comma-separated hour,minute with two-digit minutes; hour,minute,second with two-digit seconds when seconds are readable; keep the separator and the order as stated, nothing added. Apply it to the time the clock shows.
4,20,54
